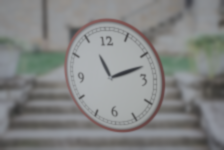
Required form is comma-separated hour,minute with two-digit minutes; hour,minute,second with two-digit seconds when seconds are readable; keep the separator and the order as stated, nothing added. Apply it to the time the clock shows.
11,12
